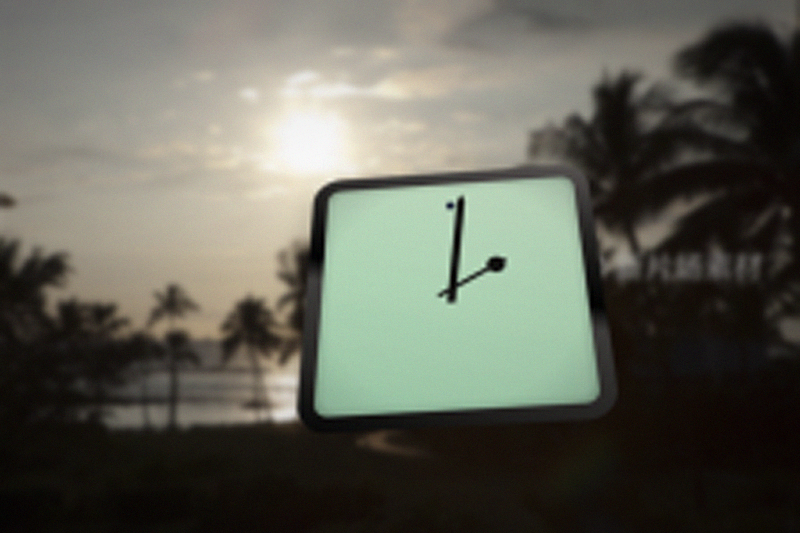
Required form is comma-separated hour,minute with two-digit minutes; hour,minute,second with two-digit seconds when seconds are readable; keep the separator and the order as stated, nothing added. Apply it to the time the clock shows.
2,01
